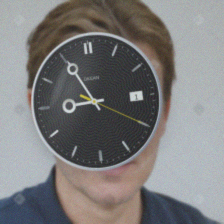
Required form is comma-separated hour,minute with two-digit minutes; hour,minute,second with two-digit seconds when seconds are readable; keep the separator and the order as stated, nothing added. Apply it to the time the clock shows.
8,55,20
